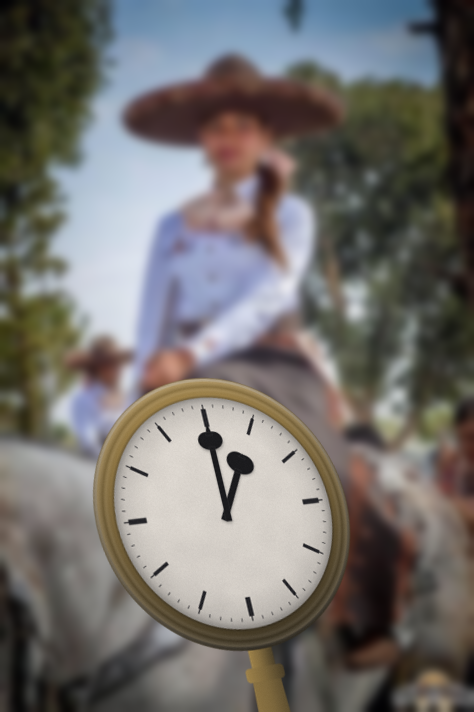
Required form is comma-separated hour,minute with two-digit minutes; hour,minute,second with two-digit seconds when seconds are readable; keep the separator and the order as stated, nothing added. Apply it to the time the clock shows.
1,00
